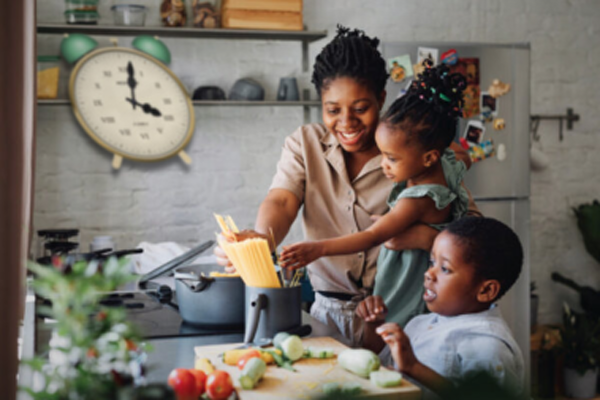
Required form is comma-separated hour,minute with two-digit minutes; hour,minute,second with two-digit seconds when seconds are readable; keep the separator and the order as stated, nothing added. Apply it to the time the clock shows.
4,02
